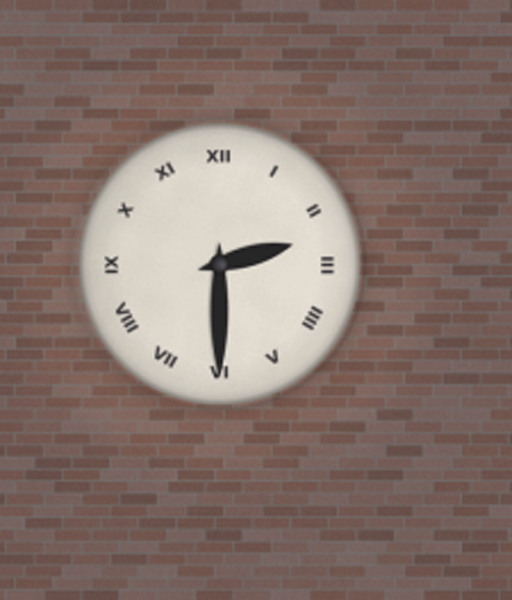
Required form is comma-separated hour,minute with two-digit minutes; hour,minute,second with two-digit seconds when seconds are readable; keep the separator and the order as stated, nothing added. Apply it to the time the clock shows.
2,30
